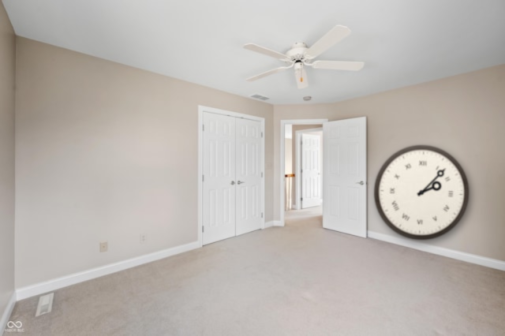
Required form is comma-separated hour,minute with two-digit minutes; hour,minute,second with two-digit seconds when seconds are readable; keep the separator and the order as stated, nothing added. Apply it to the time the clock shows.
2,07
